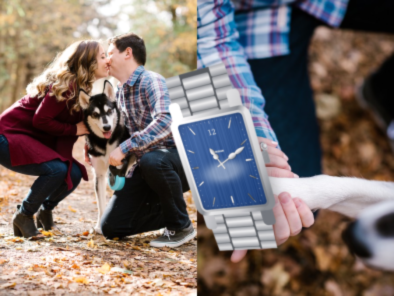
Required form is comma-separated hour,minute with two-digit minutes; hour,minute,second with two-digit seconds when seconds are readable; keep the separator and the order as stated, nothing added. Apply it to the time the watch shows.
11,11
